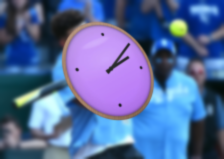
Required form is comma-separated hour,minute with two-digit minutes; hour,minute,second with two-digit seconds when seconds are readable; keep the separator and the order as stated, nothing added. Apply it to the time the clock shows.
2,08
